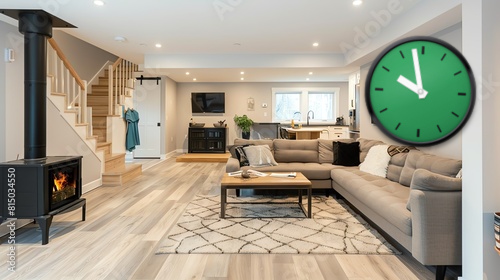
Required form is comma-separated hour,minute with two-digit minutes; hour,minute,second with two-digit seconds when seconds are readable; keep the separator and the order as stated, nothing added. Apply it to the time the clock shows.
9,58
